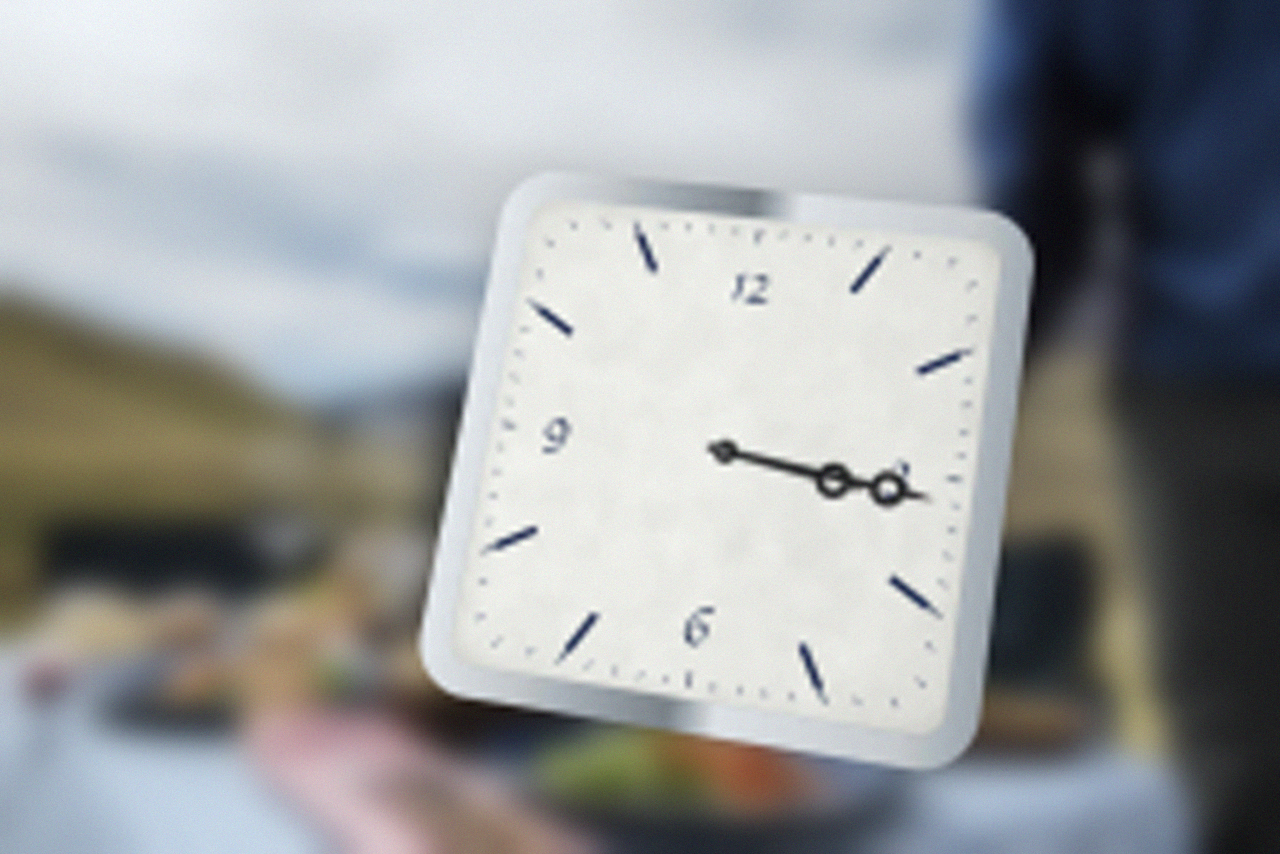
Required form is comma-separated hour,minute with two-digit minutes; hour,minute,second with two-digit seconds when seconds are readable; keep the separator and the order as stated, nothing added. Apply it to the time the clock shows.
3,16
